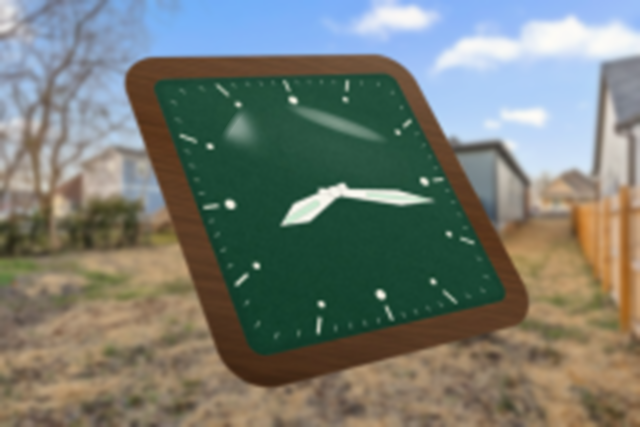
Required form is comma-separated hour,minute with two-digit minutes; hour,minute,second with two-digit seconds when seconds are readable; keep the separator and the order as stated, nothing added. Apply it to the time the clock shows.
8,17
